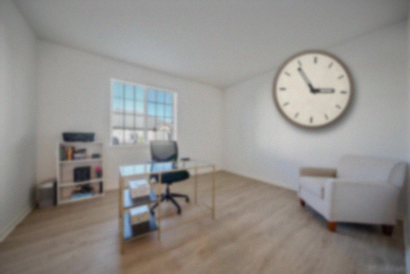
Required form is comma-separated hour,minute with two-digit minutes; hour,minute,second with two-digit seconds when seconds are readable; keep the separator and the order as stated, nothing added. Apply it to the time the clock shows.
2,54
